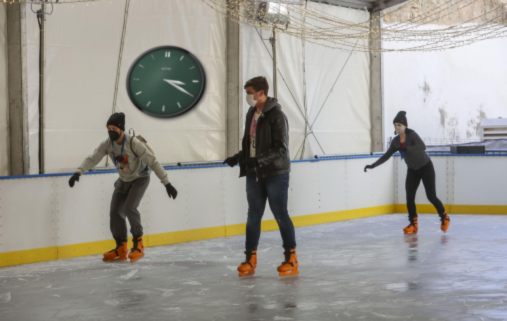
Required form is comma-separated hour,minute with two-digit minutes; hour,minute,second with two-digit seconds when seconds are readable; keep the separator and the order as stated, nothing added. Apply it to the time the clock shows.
3,20
